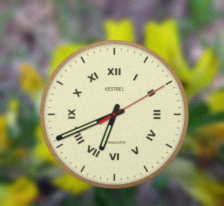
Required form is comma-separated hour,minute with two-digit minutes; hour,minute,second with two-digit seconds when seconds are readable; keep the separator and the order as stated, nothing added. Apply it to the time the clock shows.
6,41,10
